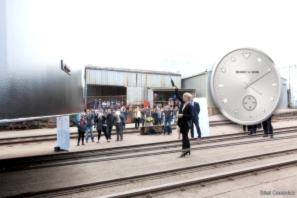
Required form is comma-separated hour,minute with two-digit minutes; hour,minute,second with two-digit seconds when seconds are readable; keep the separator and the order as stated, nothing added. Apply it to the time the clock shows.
4,10
